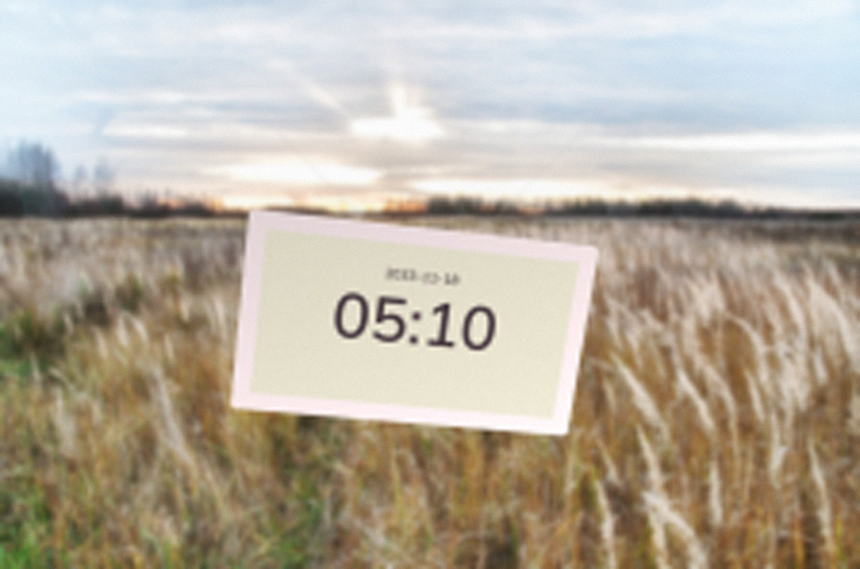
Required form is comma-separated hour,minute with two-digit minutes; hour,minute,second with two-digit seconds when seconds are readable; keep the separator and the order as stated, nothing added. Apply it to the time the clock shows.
5,10
